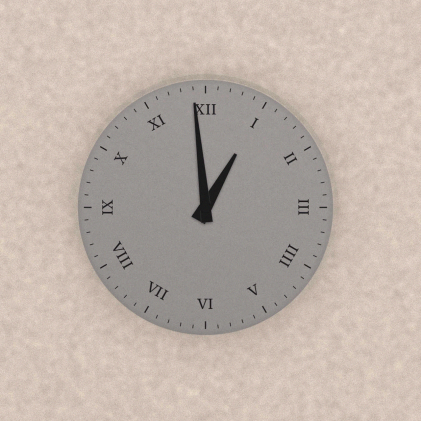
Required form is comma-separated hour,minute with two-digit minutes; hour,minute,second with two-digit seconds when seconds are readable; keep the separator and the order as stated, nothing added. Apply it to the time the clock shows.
12,59
